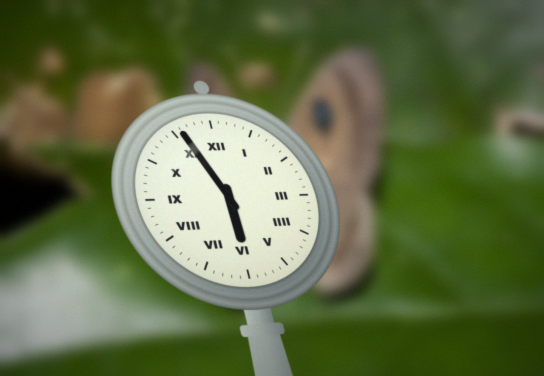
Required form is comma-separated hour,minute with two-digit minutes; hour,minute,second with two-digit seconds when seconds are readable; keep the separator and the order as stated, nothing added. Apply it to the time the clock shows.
5,56
